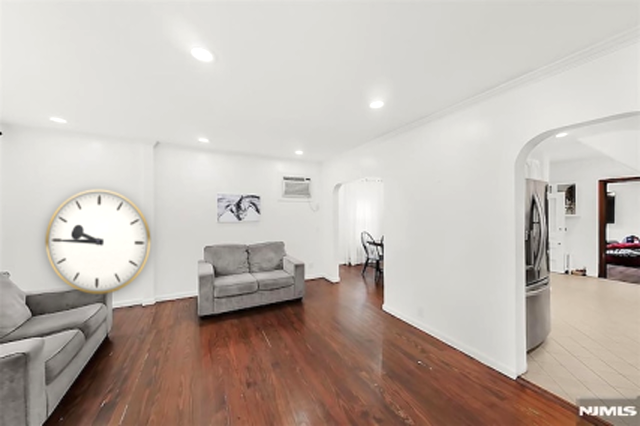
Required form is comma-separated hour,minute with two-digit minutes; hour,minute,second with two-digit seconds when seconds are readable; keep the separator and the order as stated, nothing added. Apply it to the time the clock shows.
9,45
